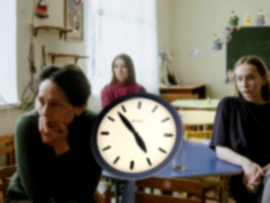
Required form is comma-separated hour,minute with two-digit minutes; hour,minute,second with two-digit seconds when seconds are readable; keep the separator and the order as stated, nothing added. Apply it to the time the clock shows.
4,53
